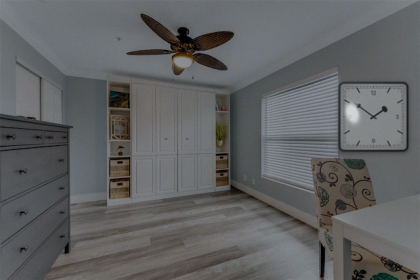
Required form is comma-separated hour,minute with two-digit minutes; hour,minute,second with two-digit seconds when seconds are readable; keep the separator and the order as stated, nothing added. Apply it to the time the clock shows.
1,51
